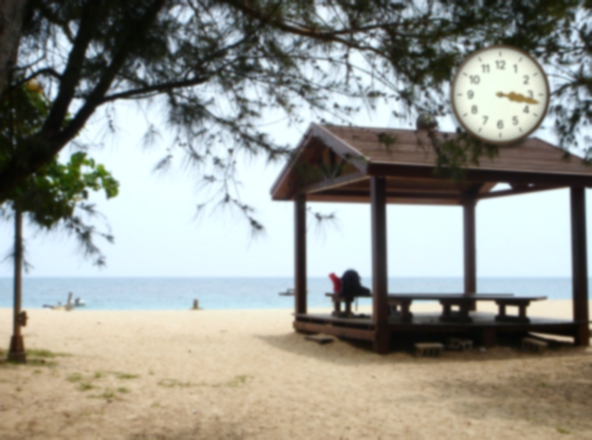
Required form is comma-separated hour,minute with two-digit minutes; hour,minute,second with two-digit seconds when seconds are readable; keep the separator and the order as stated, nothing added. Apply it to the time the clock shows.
3,17
